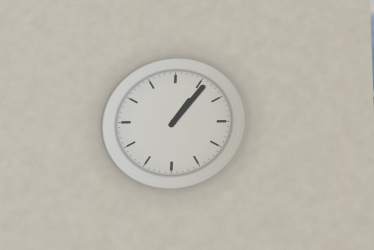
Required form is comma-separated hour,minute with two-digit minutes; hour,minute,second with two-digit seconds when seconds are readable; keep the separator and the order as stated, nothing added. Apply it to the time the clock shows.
1,06
